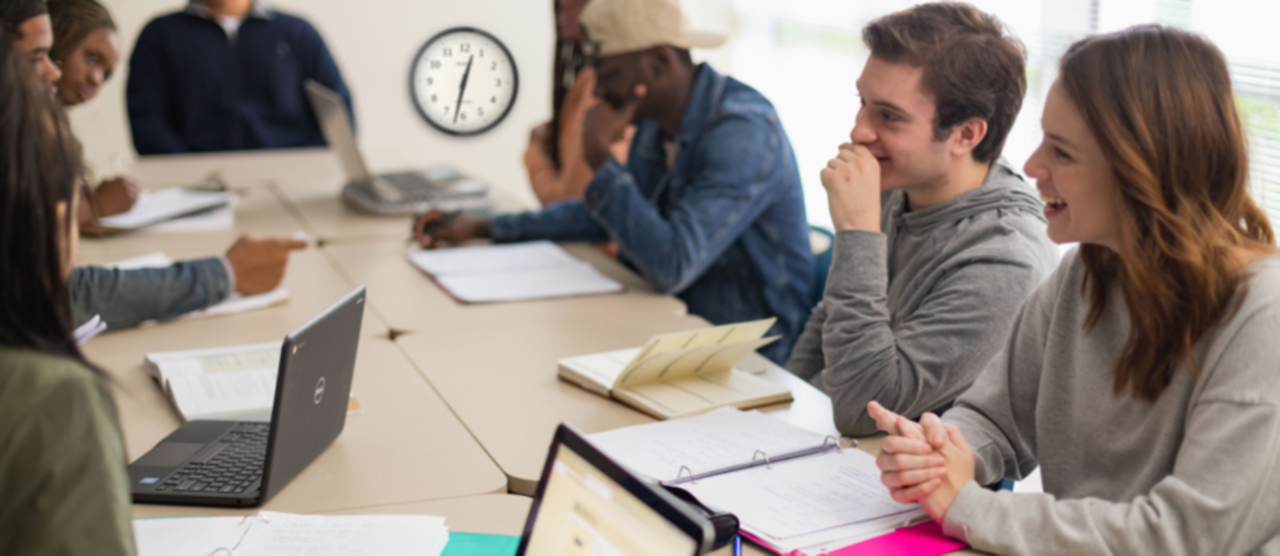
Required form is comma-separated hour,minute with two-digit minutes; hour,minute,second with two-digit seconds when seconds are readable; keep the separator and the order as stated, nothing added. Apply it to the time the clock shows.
12,32
